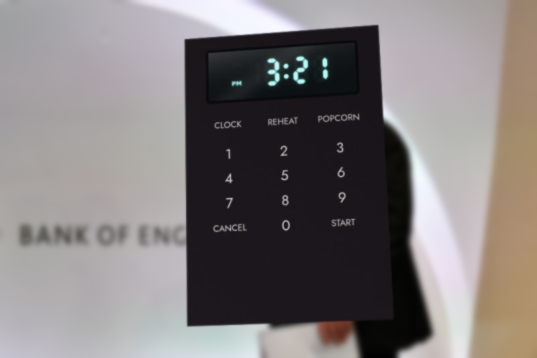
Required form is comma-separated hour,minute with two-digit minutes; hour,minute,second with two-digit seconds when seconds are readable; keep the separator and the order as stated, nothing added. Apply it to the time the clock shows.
3,21
